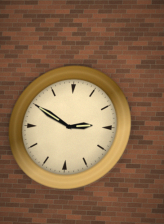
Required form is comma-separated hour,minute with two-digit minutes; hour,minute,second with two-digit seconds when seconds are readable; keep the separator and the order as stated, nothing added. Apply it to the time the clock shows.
2,50
